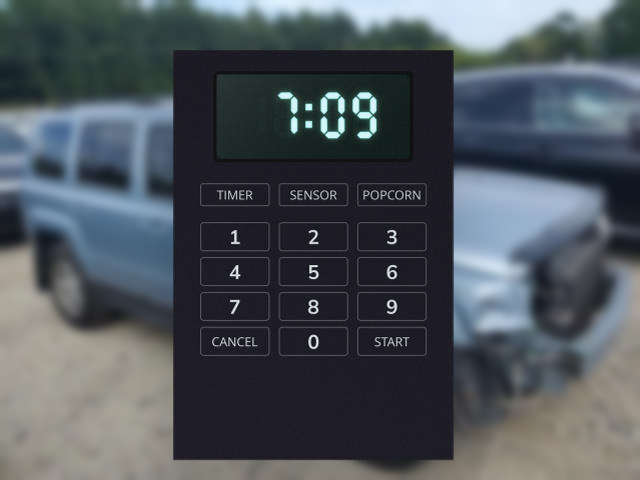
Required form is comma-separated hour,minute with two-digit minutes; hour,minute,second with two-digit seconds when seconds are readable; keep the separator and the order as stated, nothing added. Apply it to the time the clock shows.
7,09
